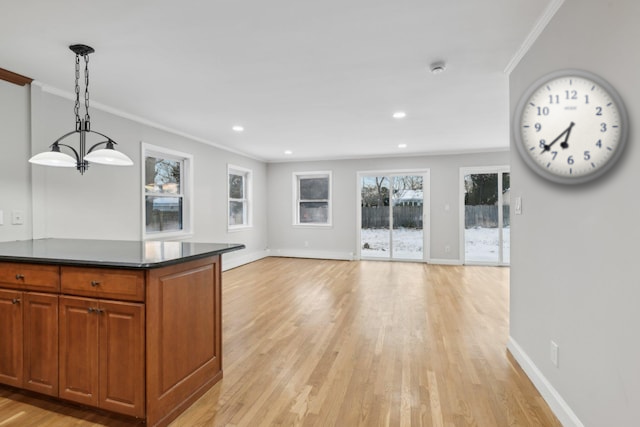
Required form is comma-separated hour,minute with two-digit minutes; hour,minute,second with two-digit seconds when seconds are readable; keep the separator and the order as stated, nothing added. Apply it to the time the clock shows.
6,38
